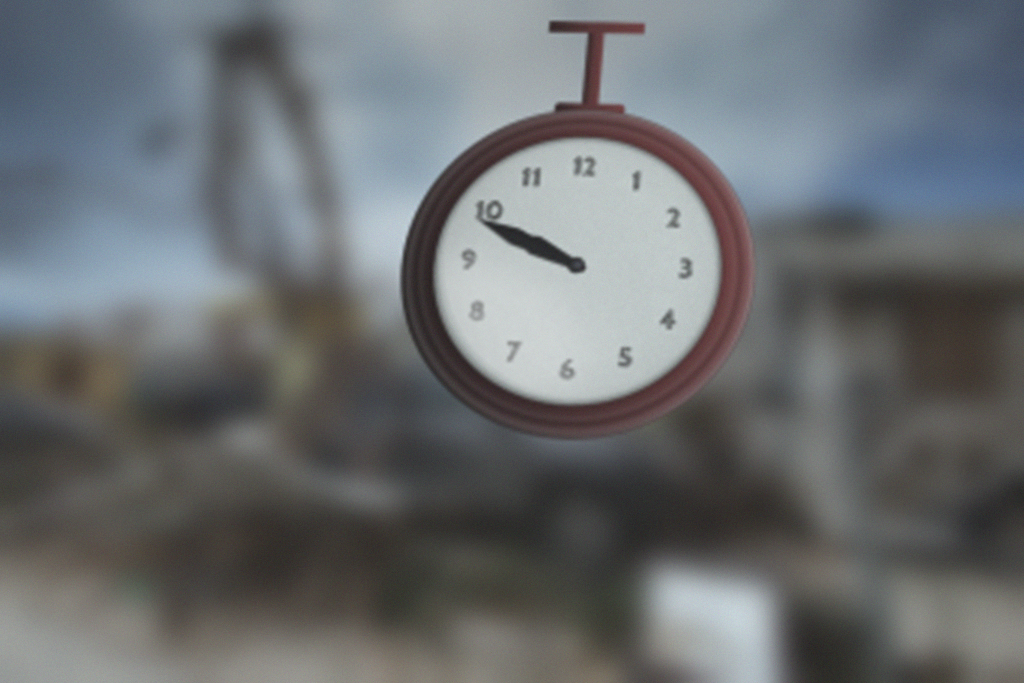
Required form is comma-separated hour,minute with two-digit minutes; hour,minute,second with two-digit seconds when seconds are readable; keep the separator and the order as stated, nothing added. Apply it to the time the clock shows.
9,49
